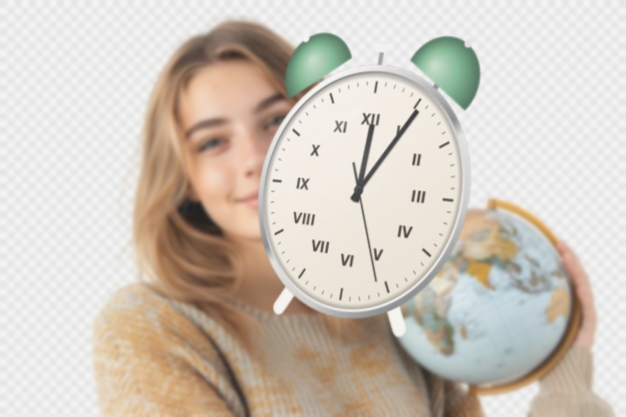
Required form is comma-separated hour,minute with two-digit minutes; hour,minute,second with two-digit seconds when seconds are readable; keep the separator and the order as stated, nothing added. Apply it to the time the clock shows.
12,05,26
